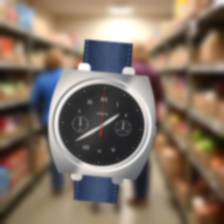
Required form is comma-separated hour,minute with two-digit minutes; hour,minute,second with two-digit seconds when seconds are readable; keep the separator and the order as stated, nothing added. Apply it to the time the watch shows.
1,39
